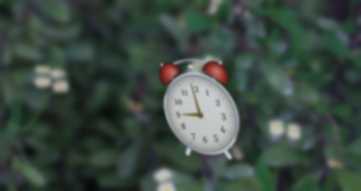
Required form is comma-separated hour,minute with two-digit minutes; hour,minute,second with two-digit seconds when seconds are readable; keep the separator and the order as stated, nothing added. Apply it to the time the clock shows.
8,59
